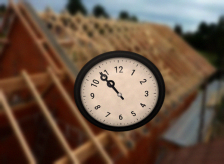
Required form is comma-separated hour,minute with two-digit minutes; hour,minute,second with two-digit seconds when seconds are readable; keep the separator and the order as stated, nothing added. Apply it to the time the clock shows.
10,54
